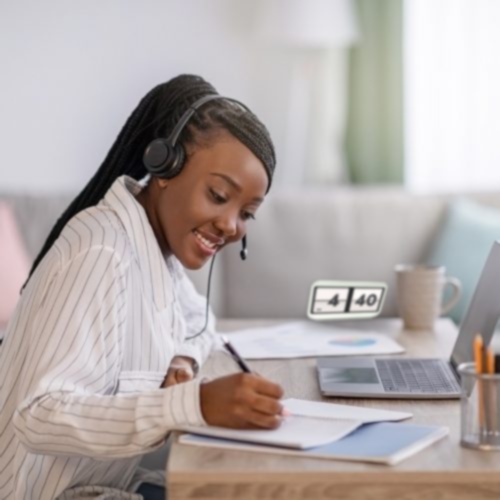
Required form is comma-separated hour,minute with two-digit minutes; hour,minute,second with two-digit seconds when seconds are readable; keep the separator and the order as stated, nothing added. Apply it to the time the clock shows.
4,40
